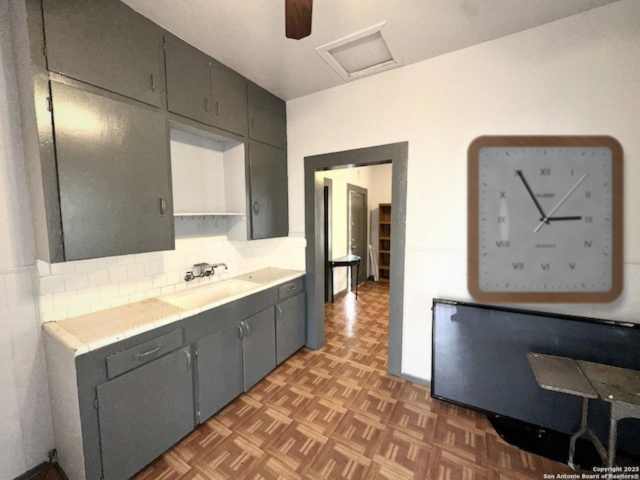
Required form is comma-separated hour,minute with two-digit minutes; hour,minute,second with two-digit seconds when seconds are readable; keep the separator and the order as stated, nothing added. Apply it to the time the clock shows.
2,55,07
